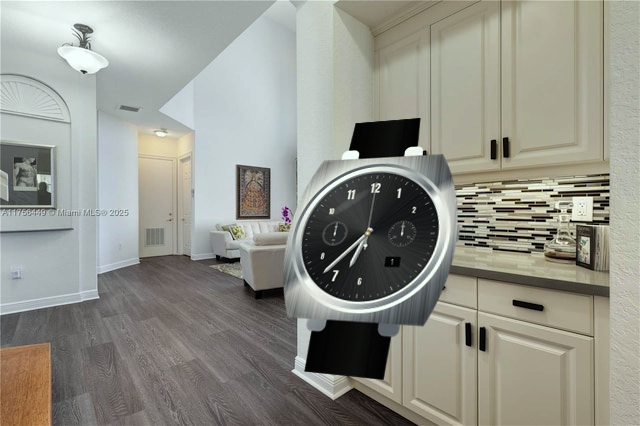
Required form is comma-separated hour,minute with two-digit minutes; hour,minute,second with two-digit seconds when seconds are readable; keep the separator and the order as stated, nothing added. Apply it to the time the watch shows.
6,37
